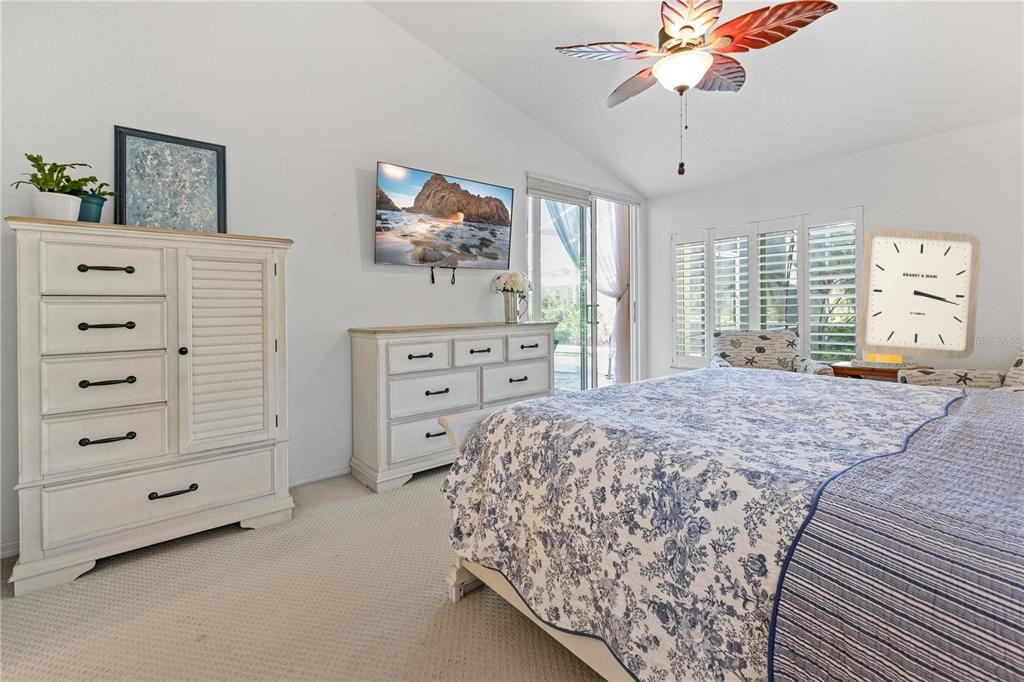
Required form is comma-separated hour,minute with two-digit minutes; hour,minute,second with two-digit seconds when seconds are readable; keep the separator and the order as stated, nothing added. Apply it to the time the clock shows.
3,17
